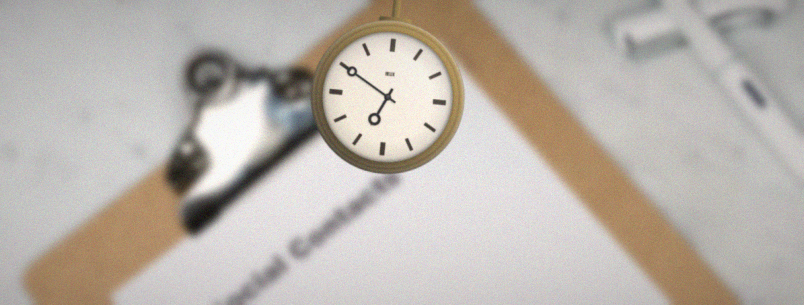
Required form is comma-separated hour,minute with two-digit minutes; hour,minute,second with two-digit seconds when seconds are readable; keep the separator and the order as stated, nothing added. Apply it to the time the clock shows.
6,50
